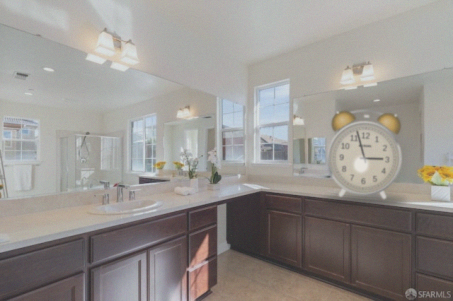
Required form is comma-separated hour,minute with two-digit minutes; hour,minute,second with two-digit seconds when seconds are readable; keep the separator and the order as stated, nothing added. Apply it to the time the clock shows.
2,57
